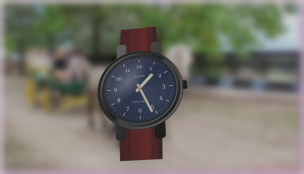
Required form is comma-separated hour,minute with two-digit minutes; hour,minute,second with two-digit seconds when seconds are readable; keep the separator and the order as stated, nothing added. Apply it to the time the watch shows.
1,26
